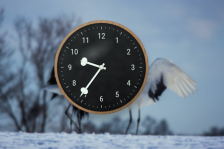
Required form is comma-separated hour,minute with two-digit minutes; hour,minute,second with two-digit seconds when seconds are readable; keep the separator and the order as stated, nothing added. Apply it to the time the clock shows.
9,36
